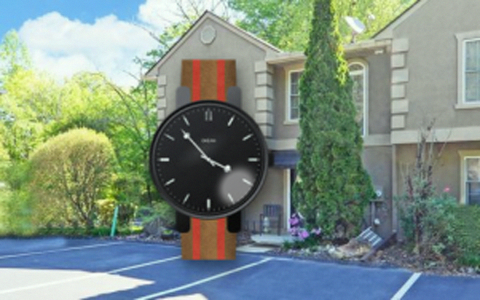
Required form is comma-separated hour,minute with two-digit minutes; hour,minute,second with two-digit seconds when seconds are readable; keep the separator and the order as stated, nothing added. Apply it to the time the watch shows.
3,53
